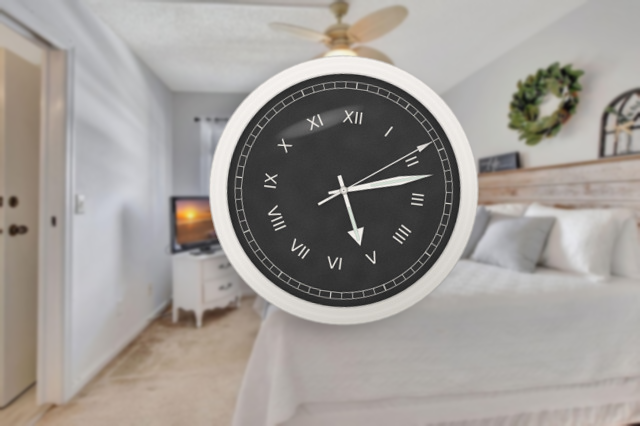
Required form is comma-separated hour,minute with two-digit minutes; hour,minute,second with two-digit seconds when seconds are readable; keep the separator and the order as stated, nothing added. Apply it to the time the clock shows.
5,12,09
